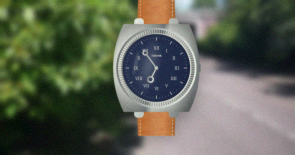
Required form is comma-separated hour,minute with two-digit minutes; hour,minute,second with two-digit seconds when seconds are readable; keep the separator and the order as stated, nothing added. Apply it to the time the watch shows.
6,54
